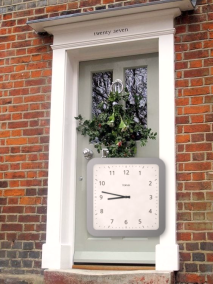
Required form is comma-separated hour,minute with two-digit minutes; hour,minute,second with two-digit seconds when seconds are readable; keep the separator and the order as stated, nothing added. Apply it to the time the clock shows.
8,47
